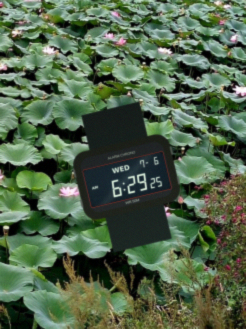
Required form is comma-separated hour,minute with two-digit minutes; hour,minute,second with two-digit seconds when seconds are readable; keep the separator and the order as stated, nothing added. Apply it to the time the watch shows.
6,29,25
